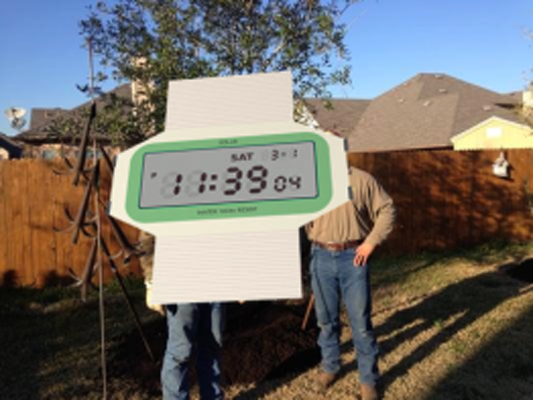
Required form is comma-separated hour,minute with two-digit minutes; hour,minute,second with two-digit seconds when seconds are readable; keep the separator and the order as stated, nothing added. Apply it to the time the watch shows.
11,39,04
